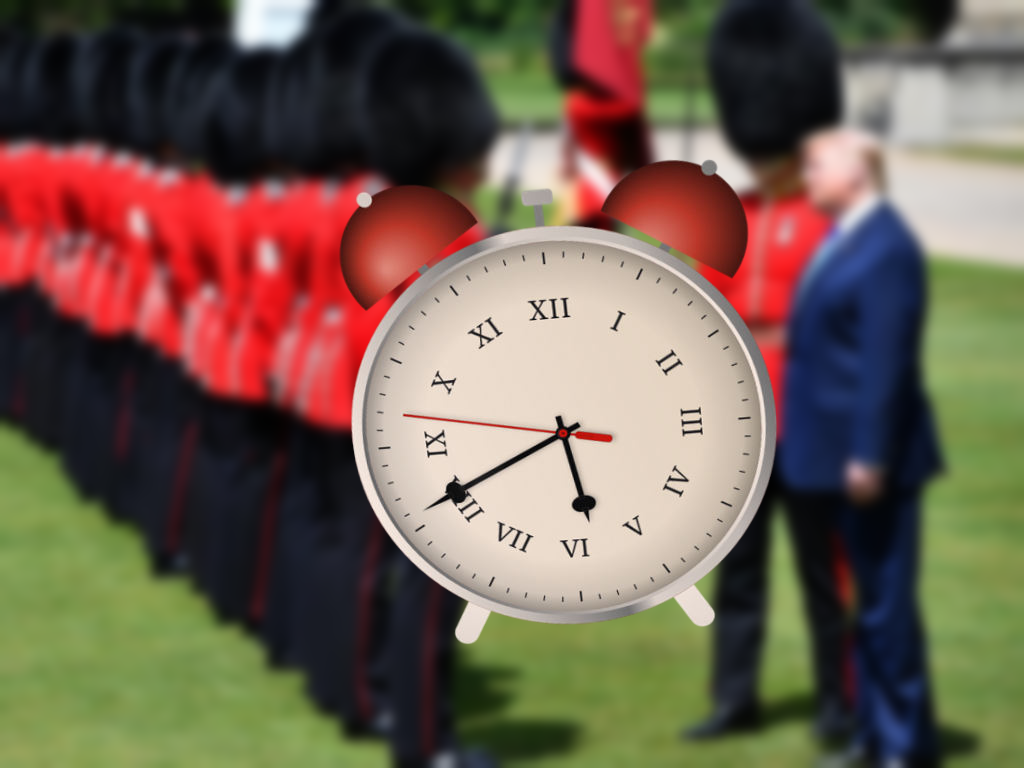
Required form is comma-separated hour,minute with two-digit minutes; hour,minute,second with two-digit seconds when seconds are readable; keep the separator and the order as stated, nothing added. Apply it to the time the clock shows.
5,40,47
